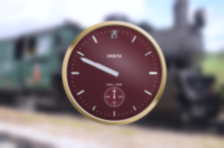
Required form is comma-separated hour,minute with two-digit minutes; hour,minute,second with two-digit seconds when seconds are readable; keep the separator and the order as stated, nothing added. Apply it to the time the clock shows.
9,49
